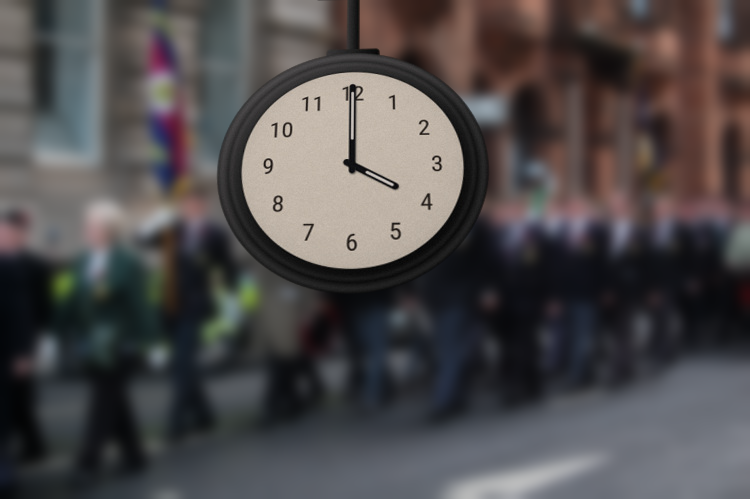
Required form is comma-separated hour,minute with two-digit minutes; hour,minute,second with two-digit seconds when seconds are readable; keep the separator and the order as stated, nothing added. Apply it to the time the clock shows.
4,00
